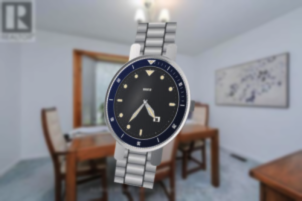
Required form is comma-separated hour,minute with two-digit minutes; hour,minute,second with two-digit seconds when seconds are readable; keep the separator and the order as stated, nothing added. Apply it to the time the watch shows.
4,36
